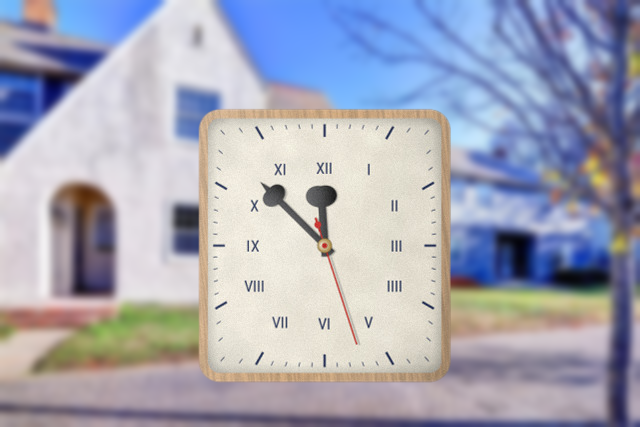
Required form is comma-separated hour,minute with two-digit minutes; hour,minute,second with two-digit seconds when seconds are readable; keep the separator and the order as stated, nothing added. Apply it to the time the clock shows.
11,52,27
